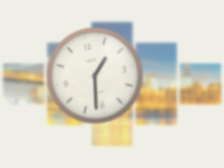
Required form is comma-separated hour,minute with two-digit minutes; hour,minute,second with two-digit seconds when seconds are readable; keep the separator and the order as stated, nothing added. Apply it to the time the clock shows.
1,32
